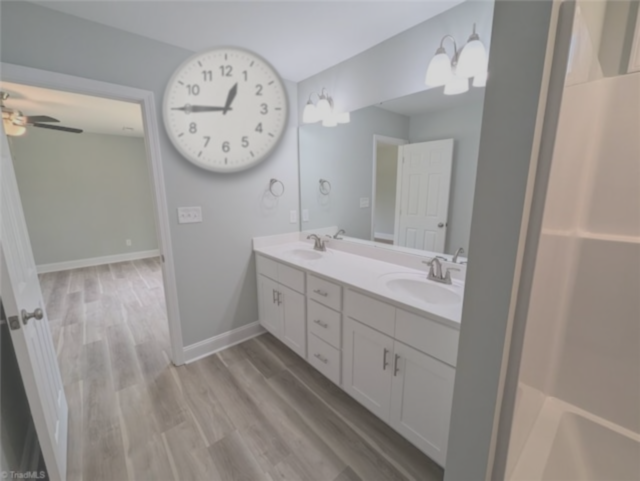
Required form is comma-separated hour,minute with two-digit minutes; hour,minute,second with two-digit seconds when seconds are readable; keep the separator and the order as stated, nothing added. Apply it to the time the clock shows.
12,45
